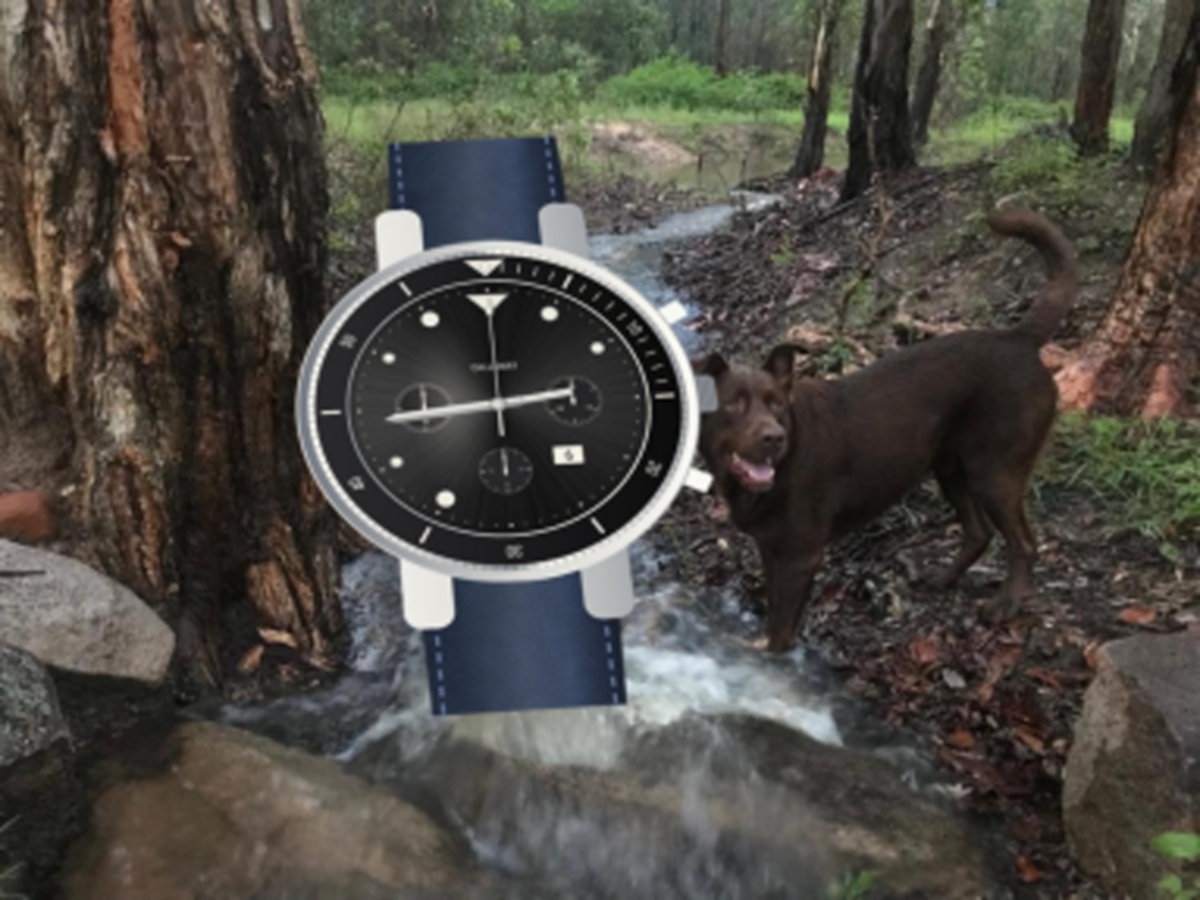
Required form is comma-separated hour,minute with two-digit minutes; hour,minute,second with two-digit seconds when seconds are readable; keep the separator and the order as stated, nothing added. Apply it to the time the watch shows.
2,44
